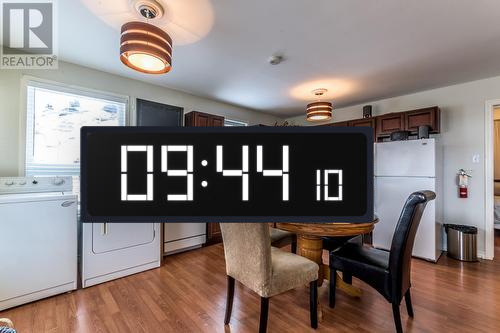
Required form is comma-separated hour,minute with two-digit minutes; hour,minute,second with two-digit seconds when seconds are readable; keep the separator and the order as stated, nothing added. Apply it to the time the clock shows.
9,44,10
